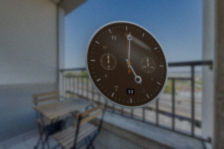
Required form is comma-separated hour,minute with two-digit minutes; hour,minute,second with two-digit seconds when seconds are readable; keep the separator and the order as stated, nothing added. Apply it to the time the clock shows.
5,01
